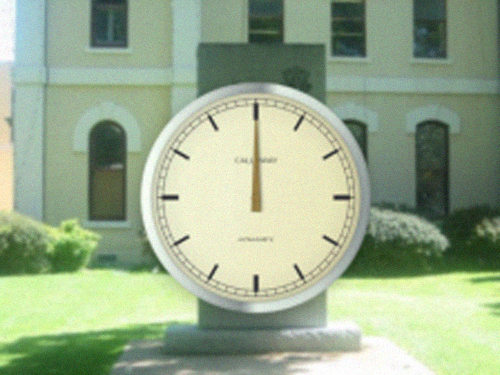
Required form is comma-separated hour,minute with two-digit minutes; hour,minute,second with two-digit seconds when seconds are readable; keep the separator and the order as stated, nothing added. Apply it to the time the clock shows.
12,00
